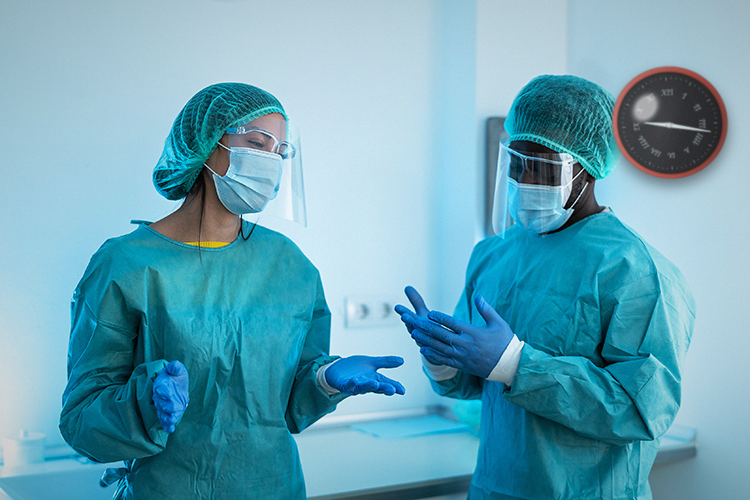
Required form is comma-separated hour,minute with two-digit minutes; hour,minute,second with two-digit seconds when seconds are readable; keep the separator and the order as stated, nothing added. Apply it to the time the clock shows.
9,17
